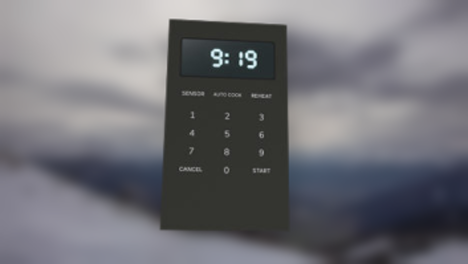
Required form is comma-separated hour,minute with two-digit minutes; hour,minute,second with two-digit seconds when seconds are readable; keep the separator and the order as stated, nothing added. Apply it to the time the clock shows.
9,19
